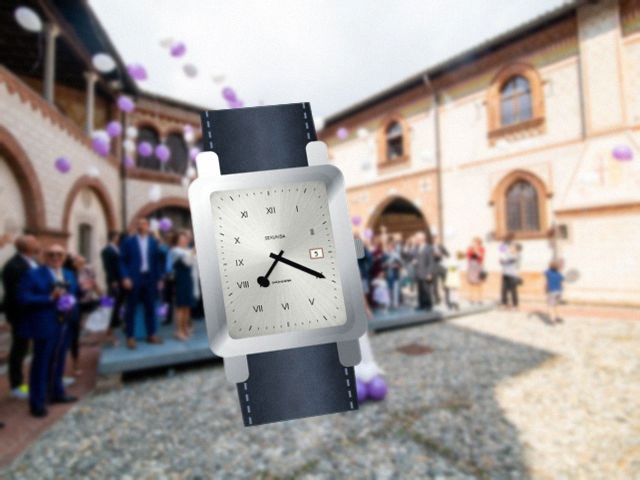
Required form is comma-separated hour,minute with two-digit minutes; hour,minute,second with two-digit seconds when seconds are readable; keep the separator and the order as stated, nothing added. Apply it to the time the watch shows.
7,20
